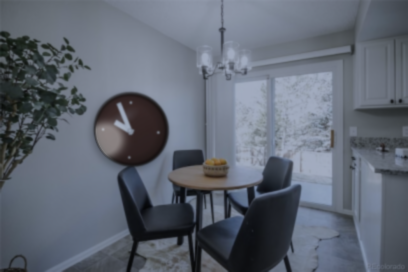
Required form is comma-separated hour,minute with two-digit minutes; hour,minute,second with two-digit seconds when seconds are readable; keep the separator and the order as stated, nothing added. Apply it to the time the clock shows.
9,56
